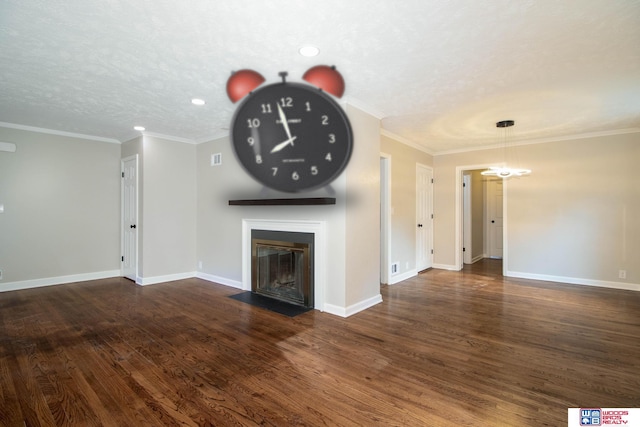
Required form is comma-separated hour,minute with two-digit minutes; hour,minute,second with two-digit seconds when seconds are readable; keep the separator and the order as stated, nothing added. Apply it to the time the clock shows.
7,58
